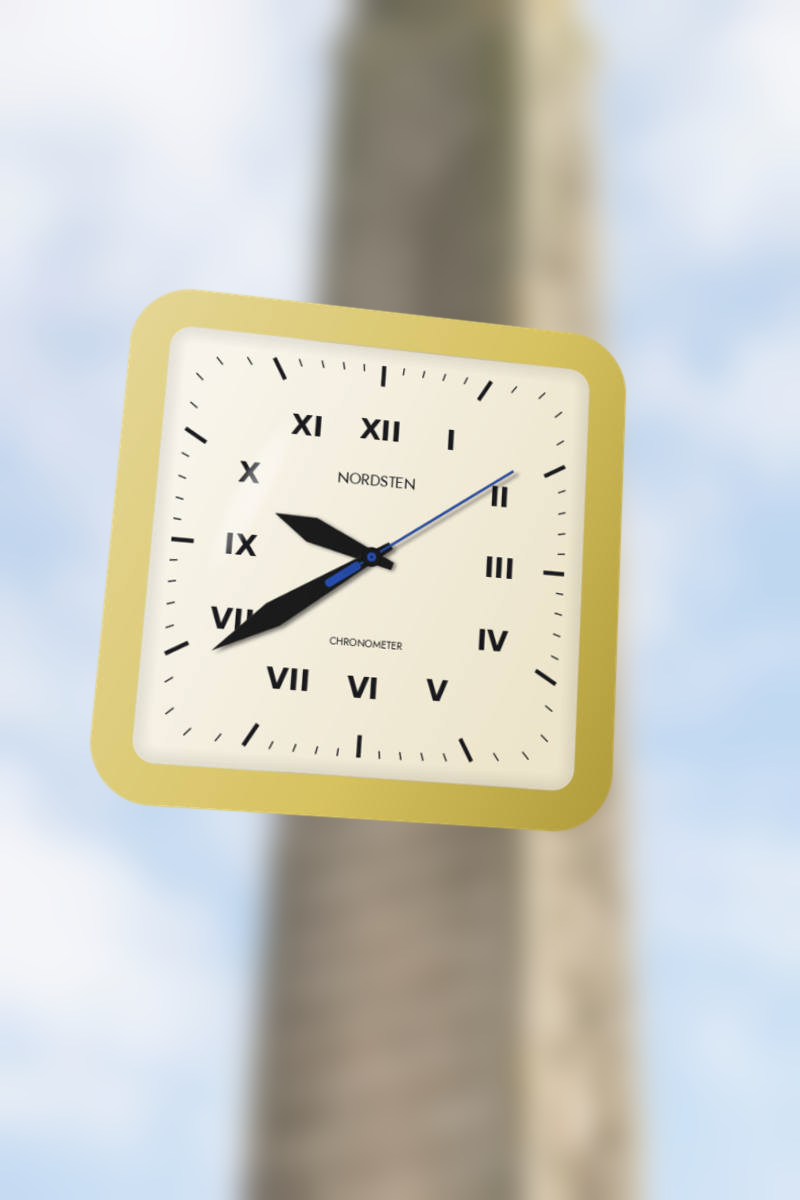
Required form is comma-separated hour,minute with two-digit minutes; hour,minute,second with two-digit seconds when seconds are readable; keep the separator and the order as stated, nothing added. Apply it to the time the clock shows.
9,39,09
